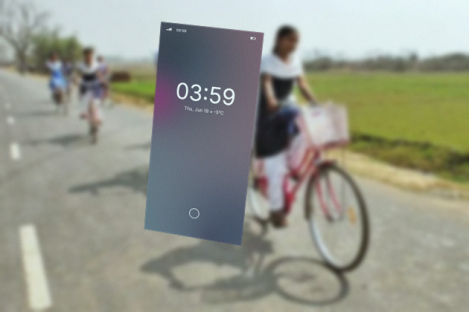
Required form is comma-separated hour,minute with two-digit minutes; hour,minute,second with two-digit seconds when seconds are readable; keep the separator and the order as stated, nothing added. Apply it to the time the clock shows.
3,59
